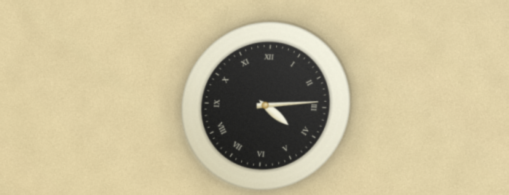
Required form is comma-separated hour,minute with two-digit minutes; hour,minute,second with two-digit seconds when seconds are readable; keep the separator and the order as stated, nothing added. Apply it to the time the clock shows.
4,14
